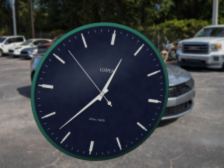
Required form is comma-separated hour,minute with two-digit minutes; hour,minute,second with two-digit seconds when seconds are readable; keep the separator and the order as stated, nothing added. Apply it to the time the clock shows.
12,36,52
